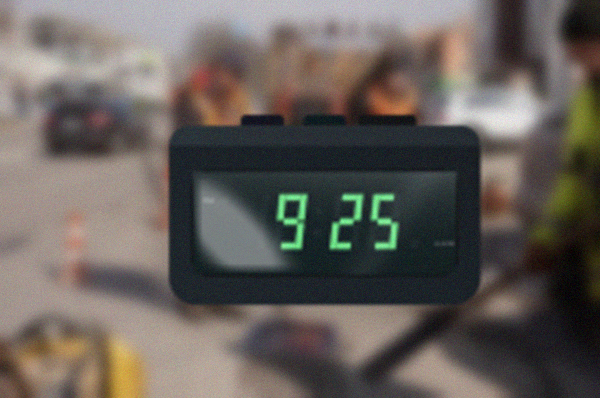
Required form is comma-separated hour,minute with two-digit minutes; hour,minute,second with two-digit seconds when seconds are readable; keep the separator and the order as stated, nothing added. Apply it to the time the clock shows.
9,25
